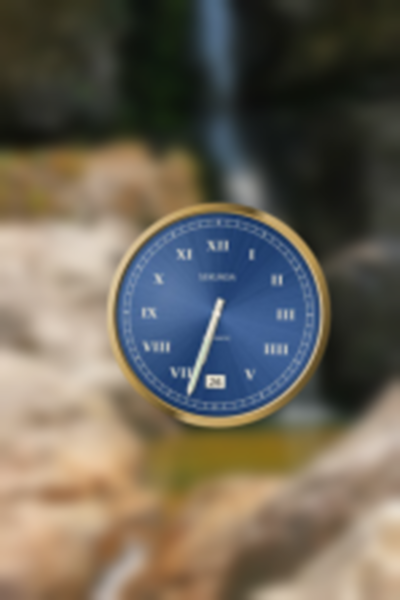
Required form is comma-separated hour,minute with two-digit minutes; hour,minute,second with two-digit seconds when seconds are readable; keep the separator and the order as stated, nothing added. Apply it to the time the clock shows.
6,33
